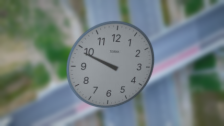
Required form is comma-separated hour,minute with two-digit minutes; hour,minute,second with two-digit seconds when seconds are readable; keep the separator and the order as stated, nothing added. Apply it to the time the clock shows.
9,49
